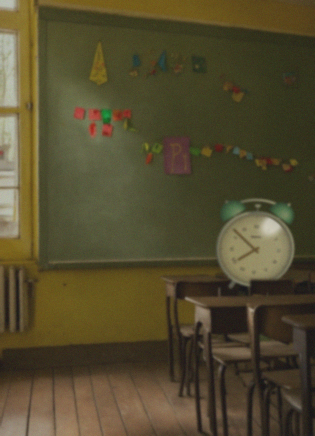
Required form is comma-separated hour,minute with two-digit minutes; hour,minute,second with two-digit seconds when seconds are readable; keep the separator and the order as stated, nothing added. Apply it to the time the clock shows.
7,52
